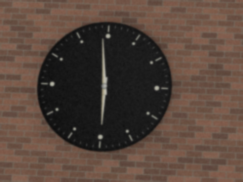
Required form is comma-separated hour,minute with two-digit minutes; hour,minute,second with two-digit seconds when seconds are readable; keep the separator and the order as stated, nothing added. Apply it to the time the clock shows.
5,59
